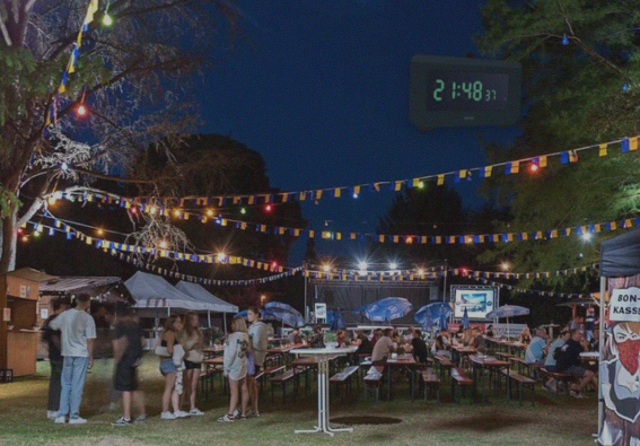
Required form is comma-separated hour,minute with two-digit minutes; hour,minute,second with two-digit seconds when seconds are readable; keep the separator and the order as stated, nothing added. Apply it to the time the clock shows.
21,48,37
